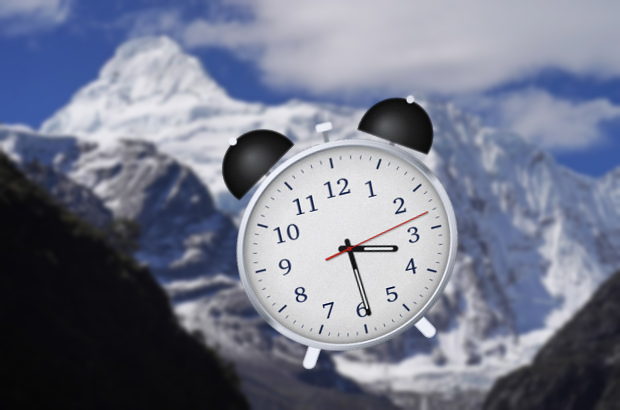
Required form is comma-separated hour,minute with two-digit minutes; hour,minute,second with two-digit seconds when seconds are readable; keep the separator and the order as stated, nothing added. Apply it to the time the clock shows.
3,29,13
